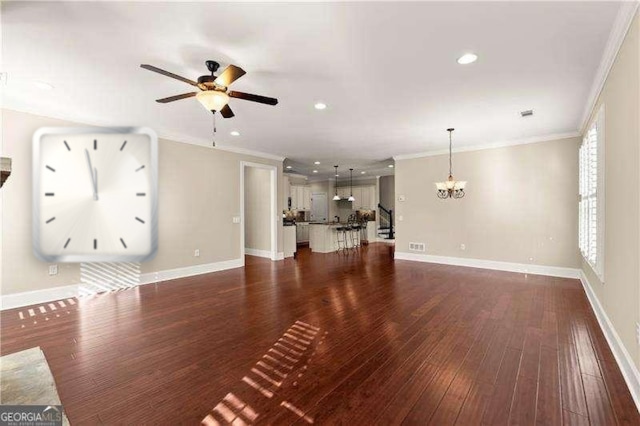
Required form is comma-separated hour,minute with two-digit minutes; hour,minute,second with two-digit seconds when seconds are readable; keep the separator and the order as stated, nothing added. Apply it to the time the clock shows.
11,58
